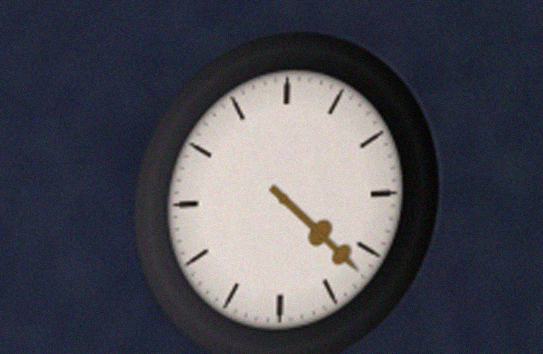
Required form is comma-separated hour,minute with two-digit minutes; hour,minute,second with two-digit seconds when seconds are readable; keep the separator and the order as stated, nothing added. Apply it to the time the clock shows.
4,22
